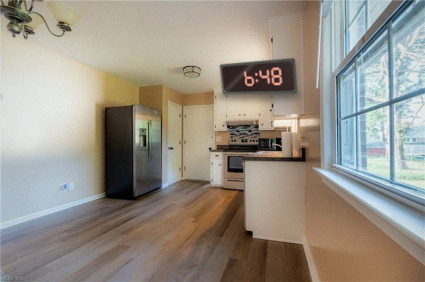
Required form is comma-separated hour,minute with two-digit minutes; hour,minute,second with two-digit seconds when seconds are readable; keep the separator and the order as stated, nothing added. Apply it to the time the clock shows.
6,48
